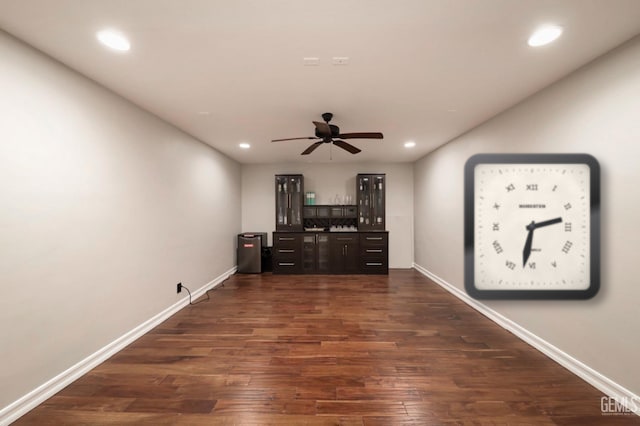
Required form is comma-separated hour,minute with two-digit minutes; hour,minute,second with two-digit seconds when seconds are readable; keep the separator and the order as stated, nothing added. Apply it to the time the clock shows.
2,32
